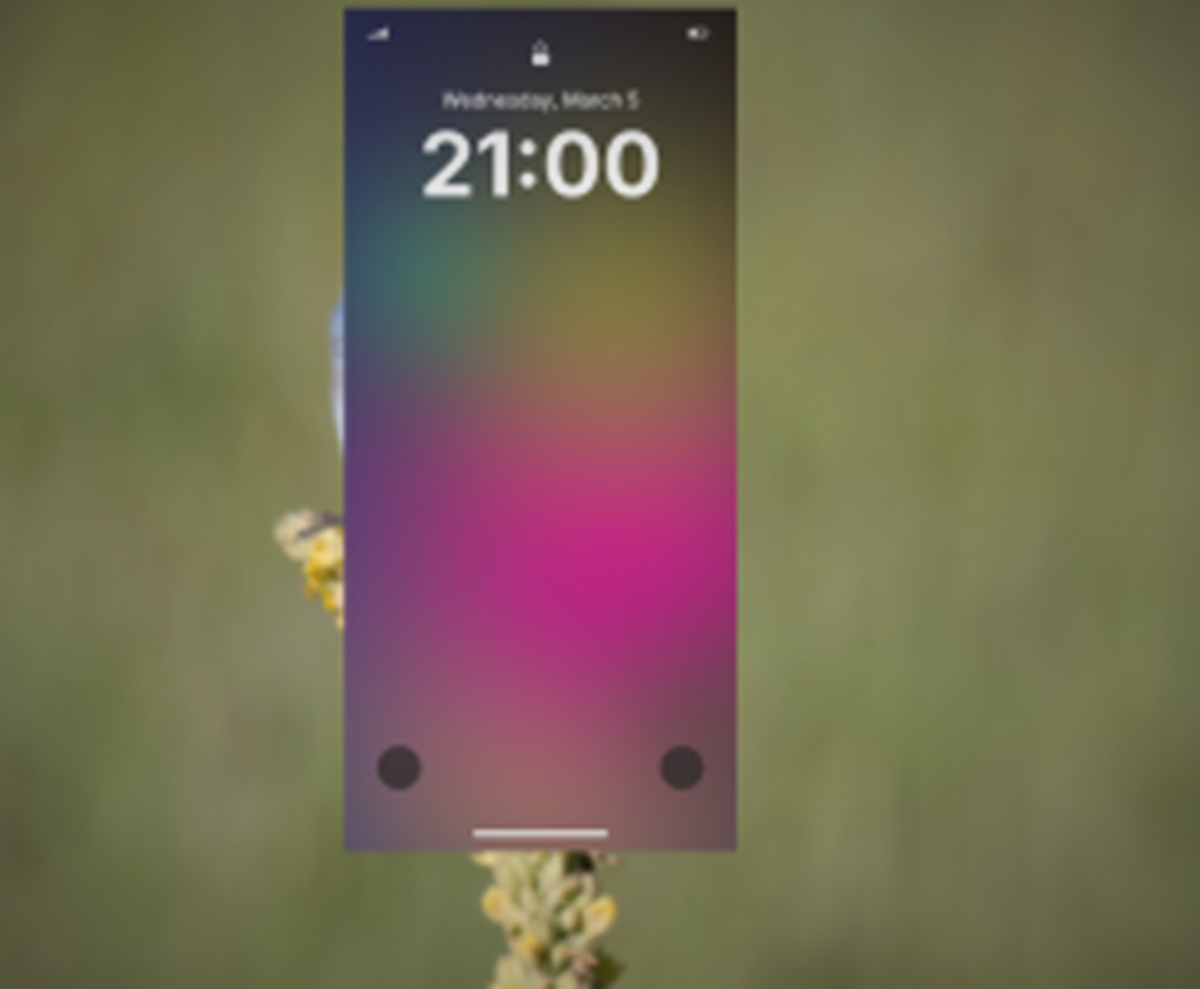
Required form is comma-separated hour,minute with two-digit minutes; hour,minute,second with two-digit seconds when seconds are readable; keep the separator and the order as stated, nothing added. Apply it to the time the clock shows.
21,00
